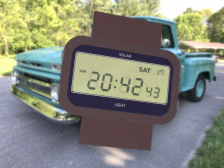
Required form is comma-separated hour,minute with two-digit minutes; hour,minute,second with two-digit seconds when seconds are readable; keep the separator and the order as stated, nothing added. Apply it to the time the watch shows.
20,42,43
